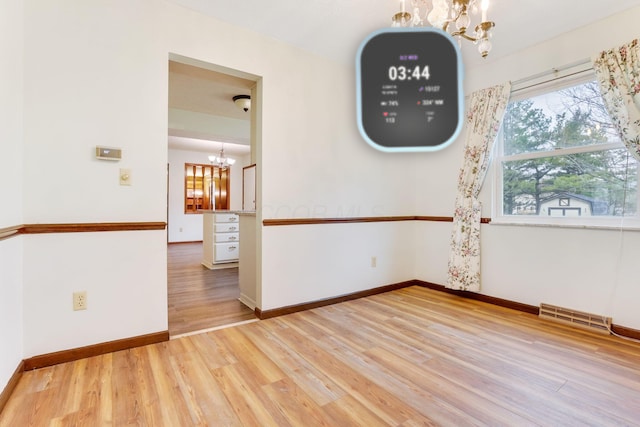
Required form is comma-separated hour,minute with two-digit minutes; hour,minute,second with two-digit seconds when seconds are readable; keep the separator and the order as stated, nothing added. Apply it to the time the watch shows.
3,44
